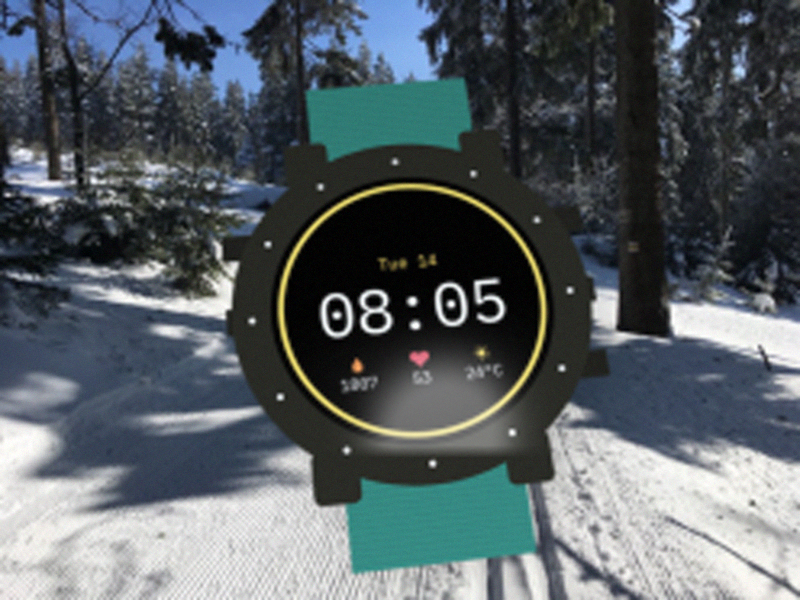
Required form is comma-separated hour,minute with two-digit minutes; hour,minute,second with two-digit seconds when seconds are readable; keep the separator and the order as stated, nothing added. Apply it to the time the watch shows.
8,05
